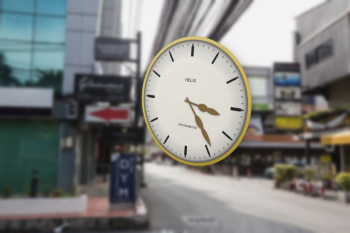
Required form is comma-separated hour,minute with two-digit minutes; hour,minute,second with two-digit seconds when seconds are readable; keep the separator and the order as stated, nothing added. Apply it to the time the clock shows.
3,24
